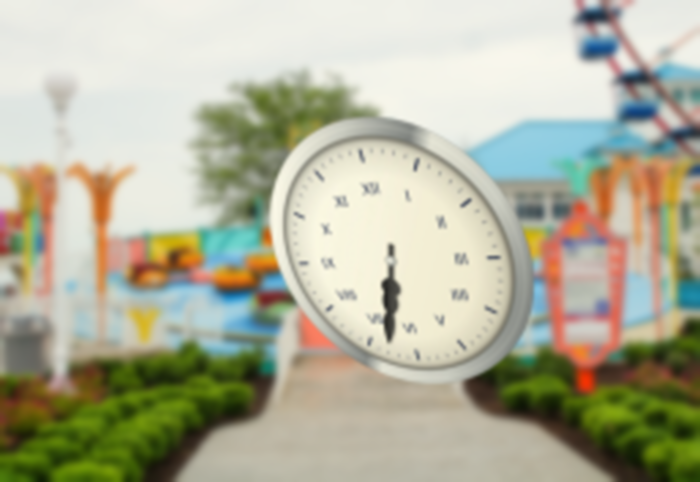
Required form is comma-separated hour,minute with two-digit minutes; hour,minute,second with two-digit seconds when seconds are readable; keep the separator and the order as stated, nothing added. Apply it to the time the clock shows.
6,33
